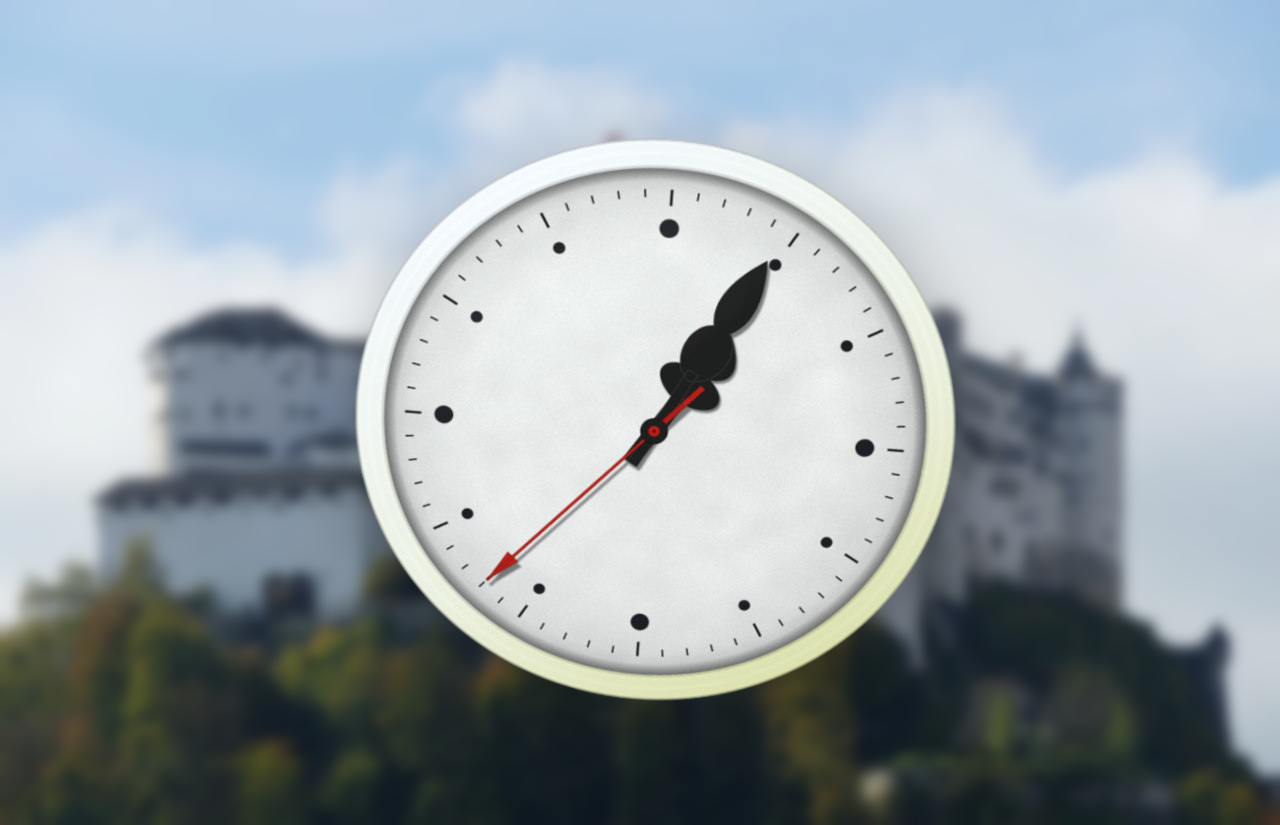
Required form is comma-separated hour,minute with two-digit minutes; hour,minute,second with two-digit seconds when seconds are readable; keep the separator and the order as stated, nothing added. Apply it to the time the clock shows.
1,04,37
